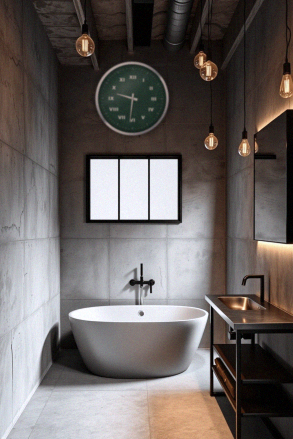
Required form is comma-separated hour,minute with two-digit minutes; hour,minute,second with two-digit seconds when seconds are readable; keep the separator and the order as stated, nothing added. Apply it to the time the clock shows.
9,31
